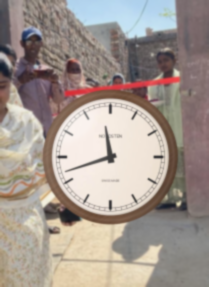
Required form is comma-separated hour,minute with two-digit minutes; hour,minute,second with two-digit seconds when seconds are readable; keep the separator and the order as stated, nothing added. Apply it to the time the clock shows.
11,42
